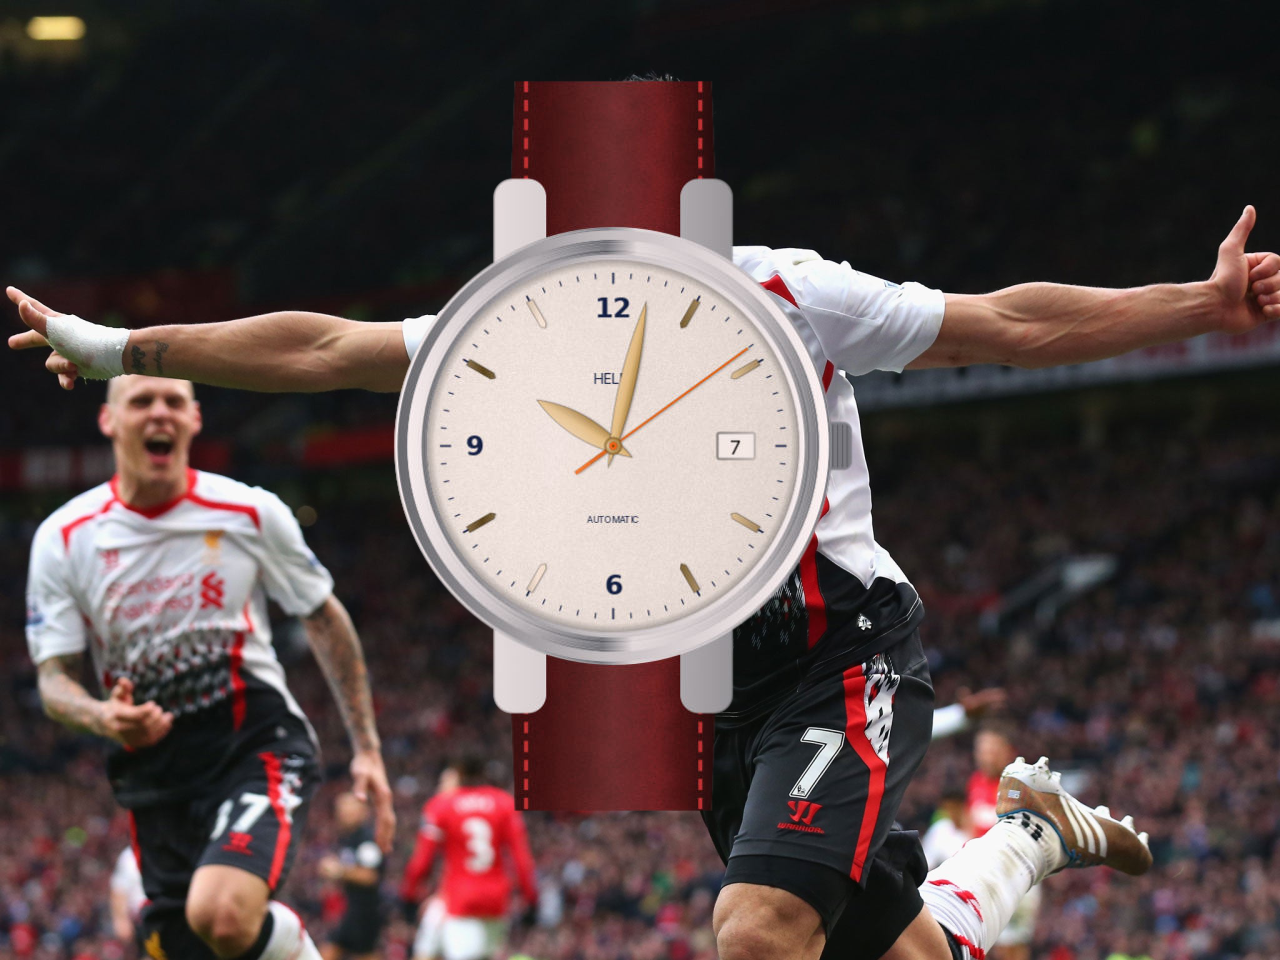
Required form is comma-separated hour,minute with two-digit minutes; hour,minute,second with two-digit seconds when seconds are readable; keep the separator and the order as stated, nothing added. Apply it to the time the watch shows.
10,02,09
